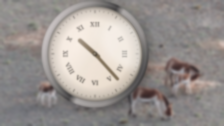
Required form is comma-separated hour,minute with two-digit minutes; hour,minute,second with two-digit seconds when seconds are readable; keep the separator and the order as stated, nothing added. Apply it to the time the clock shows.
10,23
